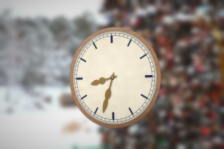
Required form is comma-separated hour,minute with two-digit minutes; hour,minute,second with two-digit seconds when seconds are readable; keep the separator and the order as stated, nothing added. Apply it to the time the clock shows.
8,33
